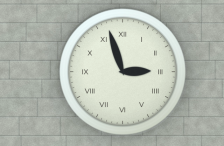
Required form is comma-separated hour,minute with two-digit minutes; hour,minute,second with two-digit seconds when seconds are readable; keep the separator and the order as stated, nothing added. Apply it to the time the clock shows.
2,57
